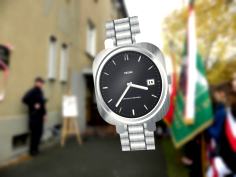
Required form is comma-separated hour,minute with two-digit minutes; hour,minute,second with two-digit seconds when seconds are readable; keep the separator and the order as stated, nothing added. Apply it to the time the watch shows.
3,37
